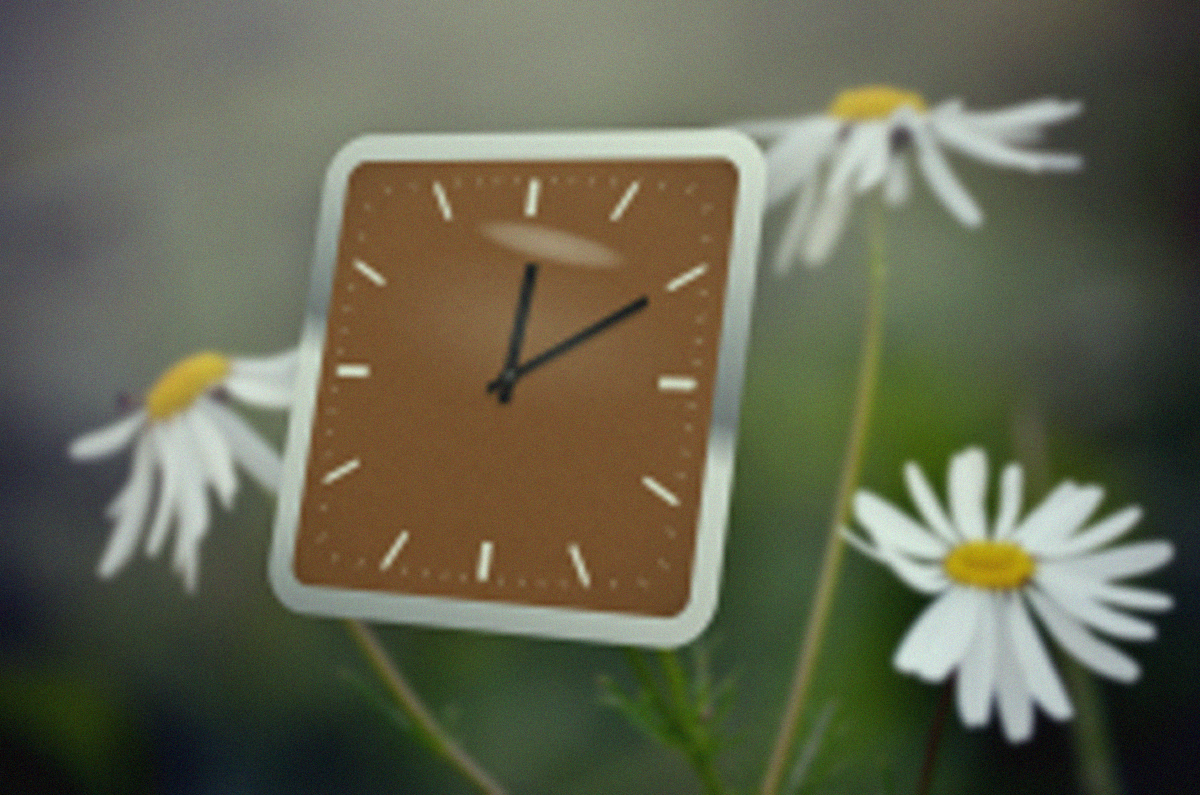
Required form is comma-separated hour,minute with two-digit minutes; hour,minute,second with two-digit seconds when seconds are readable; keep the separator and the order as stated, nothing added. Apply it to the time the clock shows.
12,10
